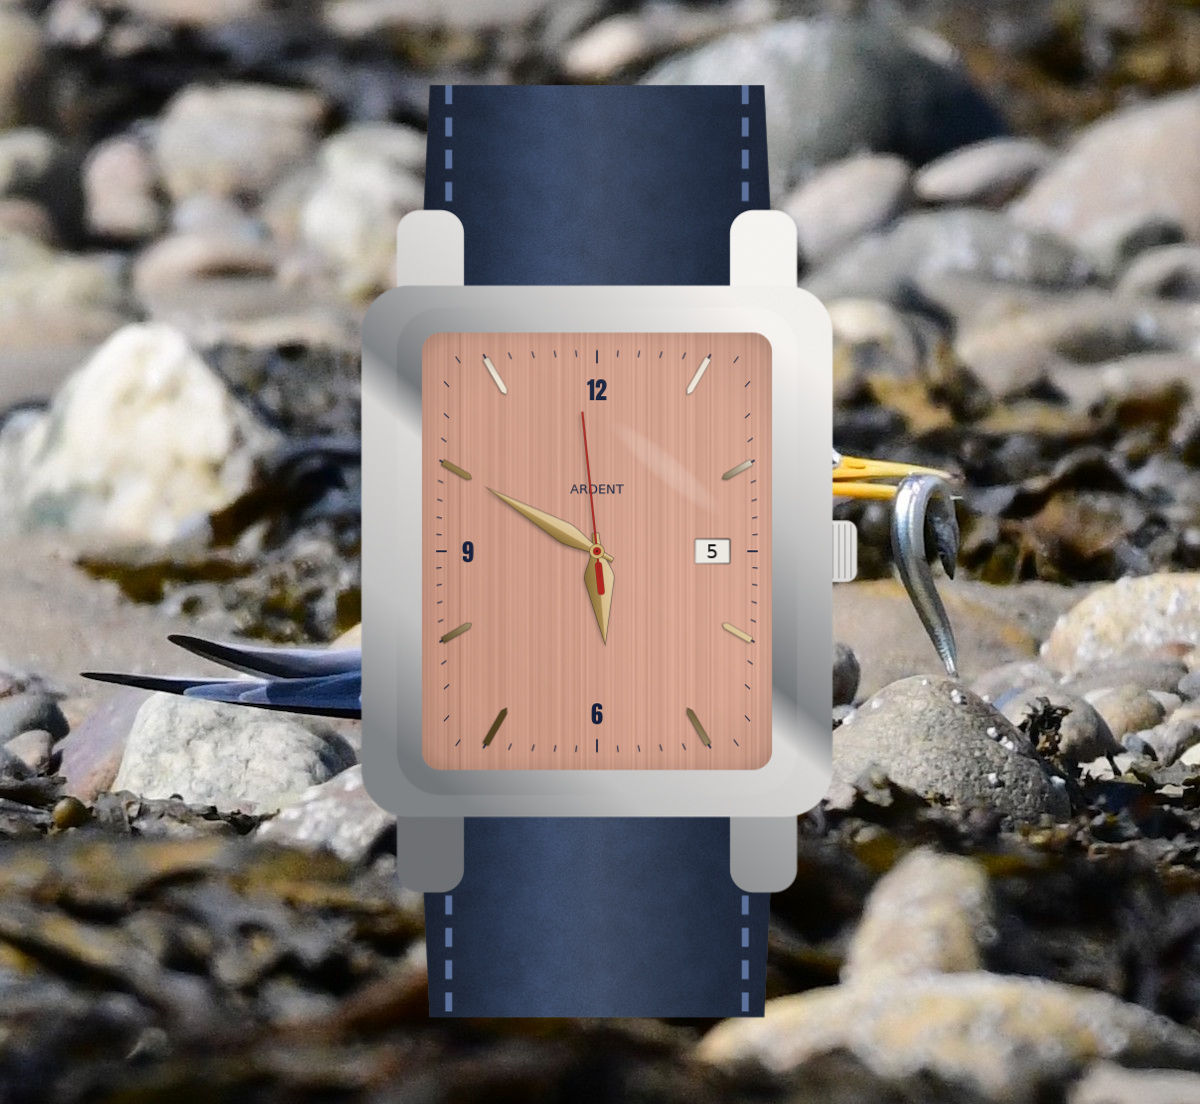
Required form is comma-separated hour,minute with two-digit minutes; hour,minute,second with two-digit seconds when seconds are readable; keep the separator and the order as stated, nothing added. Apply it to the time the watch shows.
5,49,59
